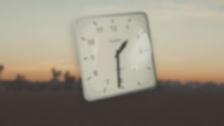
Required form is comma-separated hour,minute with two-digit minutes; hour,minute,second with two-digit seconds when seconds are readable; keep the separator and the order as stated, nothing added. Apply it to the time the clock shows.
1,31
